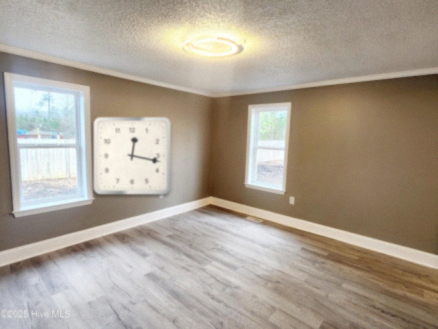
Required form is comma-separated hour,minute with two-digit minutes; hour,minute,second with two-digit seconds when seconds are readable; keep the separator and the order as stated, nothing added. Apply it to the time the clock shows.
12,17
